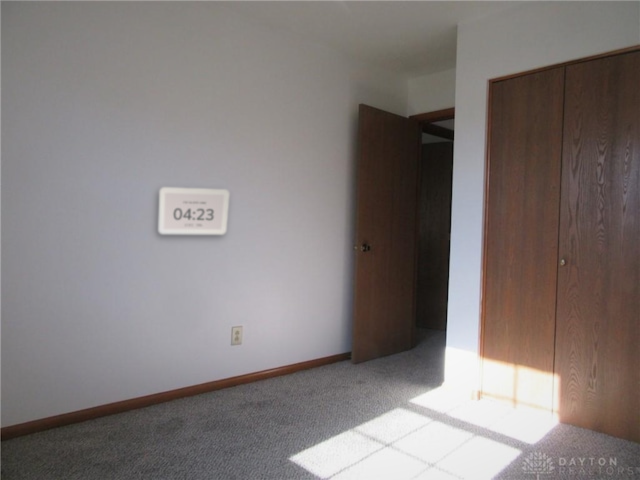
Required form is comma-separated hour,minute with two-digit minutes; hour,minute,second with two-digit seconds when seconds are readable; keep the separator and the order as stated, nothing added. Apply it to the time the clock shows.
4,23
